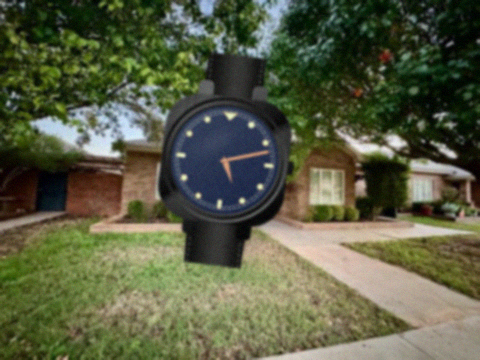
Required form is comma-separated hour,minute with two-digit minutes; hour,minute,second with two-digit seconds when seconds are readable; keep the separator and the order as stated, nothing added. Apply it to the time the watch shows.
5,12
